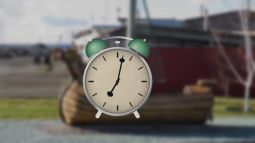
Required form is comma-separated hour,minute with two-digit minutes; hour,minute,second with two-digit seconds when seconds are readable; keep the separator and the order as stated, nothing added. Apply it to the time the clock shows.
7,02
